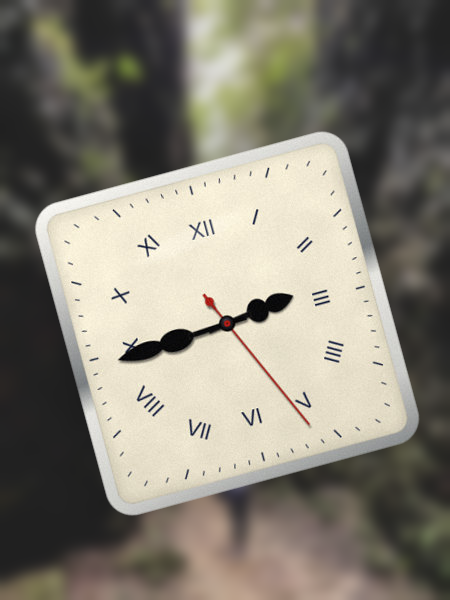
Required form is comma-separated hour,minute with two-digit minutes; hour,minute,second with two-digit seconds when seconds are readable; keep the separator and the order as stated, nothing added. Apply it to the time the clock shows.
2,44,26
